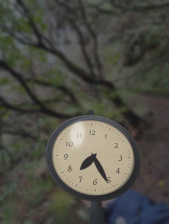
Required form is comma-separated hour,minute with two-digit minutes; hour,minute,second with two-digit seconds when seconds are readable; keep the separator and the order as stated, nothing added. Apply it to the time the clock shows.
7,26
